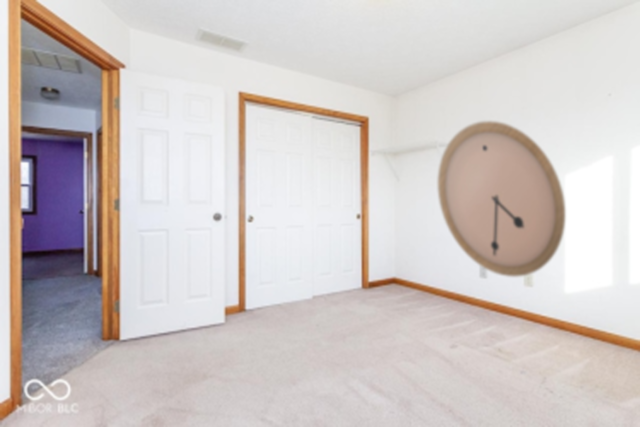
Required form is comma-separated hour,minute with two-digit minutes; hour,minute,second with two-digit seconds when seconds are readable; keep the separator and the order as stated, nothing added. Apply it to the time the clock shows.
4,33
